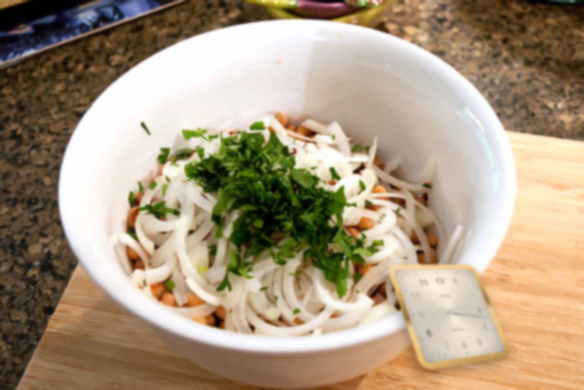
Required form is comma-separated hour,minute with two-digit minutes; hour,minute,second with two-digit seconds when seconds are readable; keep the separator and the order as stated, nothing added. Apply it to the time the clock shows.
3,17
